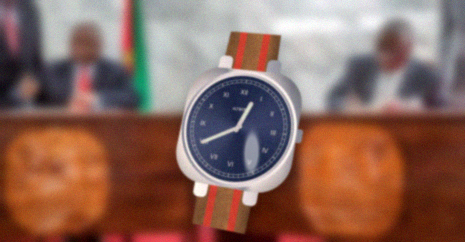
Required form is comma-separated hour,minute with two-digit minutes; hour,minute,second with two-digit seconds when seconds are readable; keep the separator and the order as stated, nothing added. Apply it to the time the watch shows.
12,40
